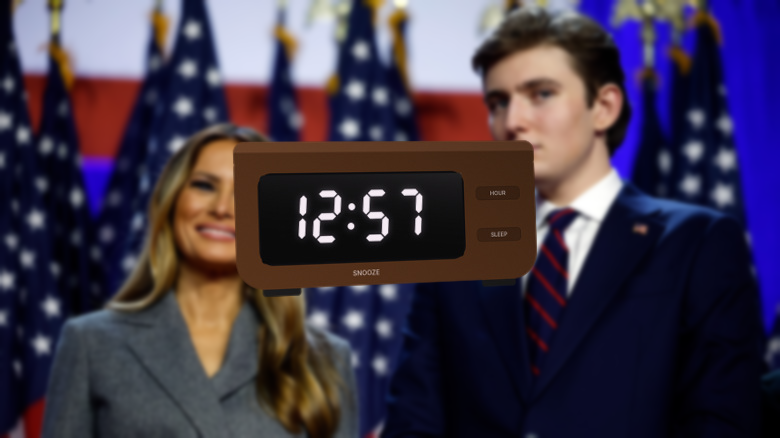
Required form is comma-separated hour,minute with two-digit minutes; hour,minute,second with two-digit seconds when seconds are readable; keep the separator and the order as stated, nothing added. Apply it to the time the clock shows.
12,57
